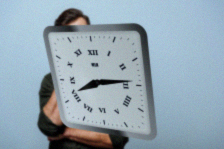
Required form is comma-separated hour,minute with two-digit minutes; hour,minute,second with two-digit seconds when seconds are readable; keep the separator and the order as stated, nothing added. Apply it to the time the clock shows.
8,14
